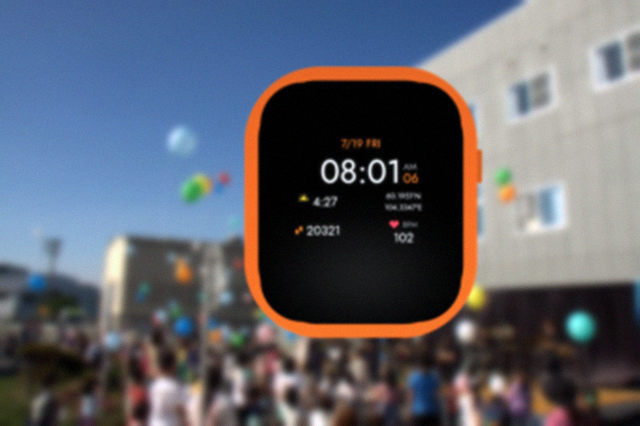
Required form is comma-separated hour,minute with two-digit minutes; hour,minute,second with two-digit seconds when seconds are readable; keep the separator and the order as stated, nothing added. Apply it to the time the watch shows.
8,01
